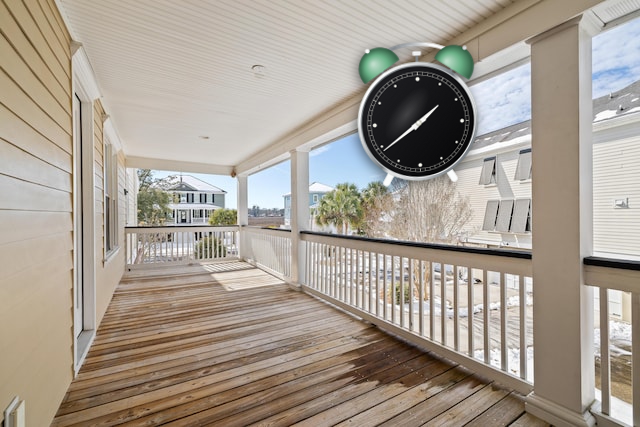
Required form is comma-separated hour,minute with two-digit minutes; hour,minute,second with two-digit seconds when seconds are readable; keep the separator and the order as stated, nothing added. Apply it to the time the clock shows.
1,39
